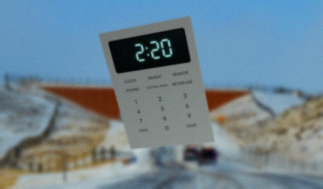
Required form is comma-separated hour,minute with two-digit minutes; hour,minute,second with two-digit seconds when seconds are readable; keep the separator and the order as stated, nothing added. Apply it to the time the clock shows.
2,20
